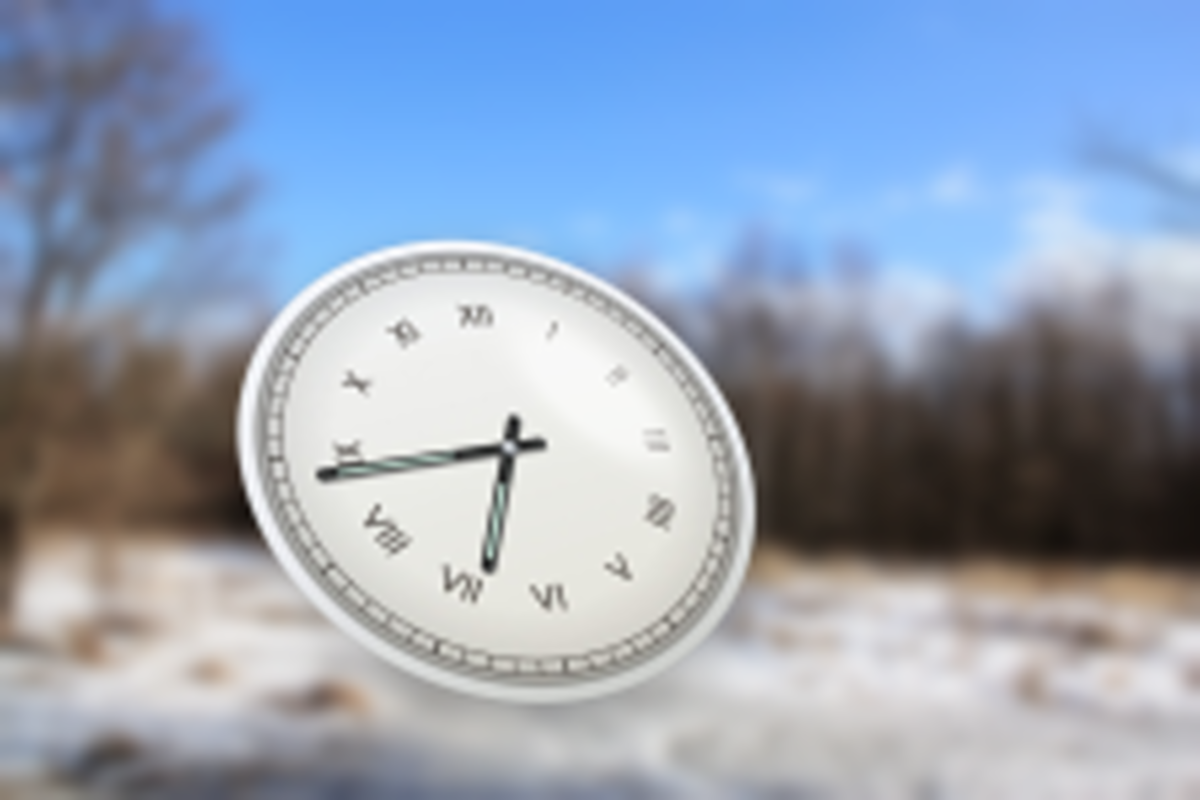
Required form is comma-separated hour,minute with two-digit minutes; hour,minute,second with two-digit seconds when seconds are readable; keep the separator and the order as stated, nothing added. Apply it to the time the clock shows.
6,44
